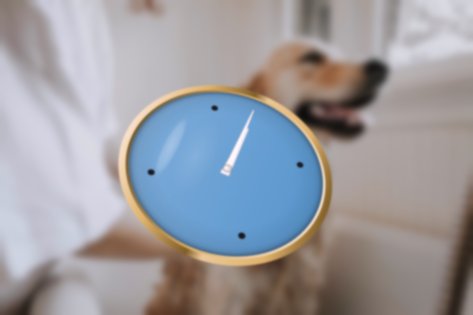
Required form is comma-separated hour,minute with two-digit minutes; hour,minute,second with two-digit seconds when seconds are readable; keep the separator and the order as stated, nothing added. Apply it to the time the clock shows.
1,05
